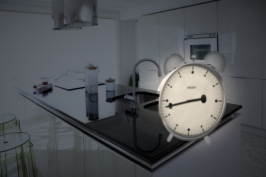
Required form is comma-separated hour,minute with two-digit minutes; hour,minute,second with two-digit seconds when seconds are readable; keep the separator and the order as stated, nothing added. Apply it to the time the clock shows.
2,43
